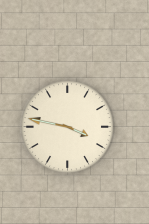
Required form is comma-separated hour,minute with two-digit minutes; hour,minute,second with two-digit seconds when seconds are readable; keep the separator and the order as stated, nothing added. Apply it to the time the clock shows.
3,47
